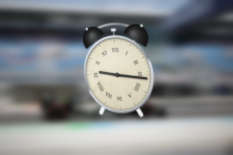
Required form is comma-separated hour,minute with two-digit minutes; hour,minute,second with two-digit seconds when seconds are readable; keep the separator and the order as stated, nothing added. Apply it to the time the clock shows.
9,16
